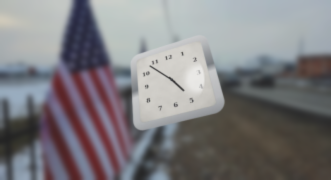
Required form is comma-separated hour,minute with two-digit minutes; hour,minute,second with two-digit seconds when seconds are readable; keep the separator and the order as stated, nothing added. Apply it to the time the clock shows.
4,53
